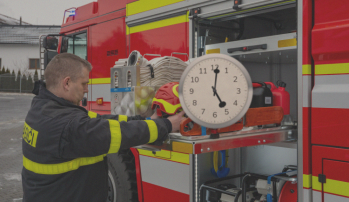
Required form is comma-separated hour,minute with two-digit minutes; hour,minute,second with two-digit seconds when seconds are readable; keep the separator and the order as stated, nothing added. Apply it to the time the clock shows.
5,01
